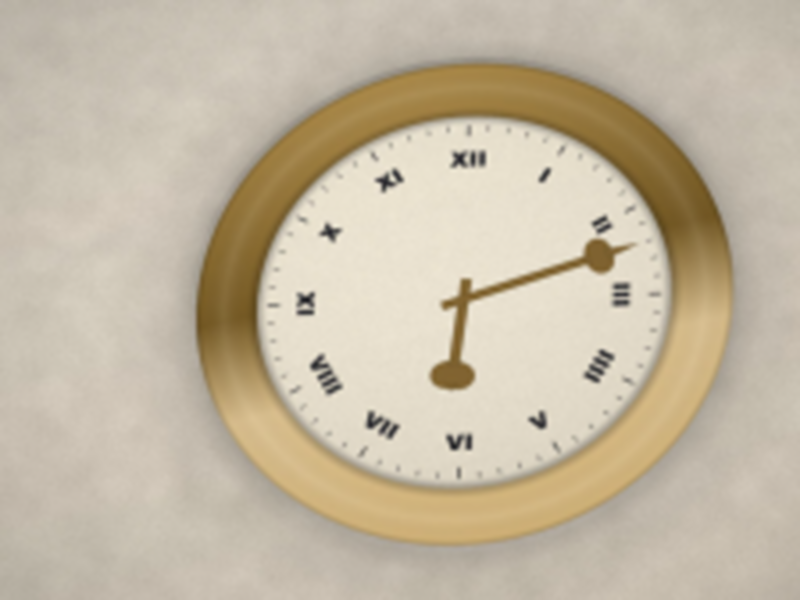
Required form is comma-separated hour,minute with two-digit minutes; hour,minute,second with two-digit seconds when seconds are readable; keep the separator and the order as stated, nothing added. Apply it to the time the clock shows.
6,12
